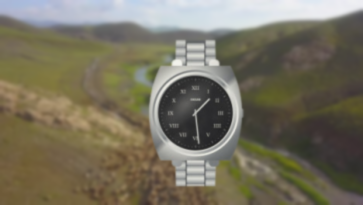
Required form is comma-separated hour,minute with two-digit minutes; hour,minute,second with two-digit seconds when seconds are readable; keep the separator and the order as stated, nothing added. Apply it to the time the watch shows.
1,29
